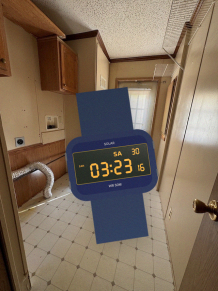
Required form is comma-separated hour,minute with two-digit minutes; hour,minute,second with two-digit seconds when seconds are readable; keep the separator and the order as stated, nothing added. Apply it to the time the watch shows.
3,23,16
